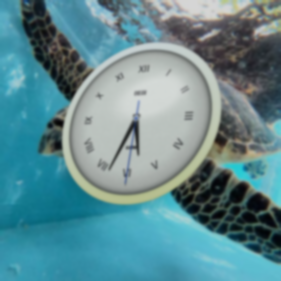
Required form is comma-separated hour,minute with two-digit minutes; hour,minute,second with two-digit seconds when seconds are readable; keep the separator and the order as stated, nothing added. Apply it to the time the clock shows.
5,33,30
